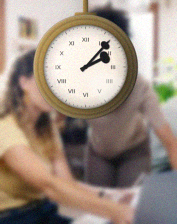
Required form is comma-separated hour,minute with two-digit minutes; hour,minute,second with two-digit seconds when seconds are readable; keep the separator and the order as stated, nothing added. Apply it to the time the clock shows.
2,07
